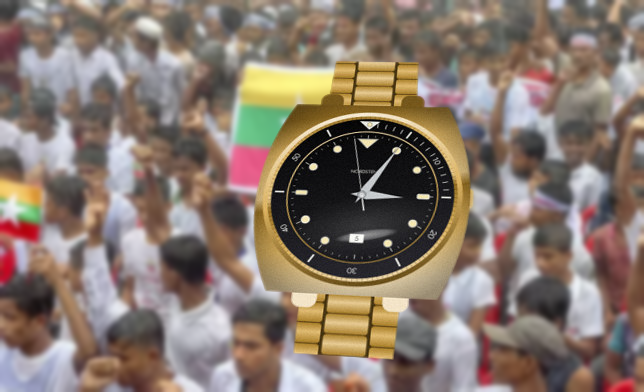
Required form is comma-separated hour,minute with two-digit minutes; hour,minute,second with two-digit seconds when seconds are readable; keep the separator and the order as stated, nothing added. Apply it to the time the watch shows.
3,04,58
